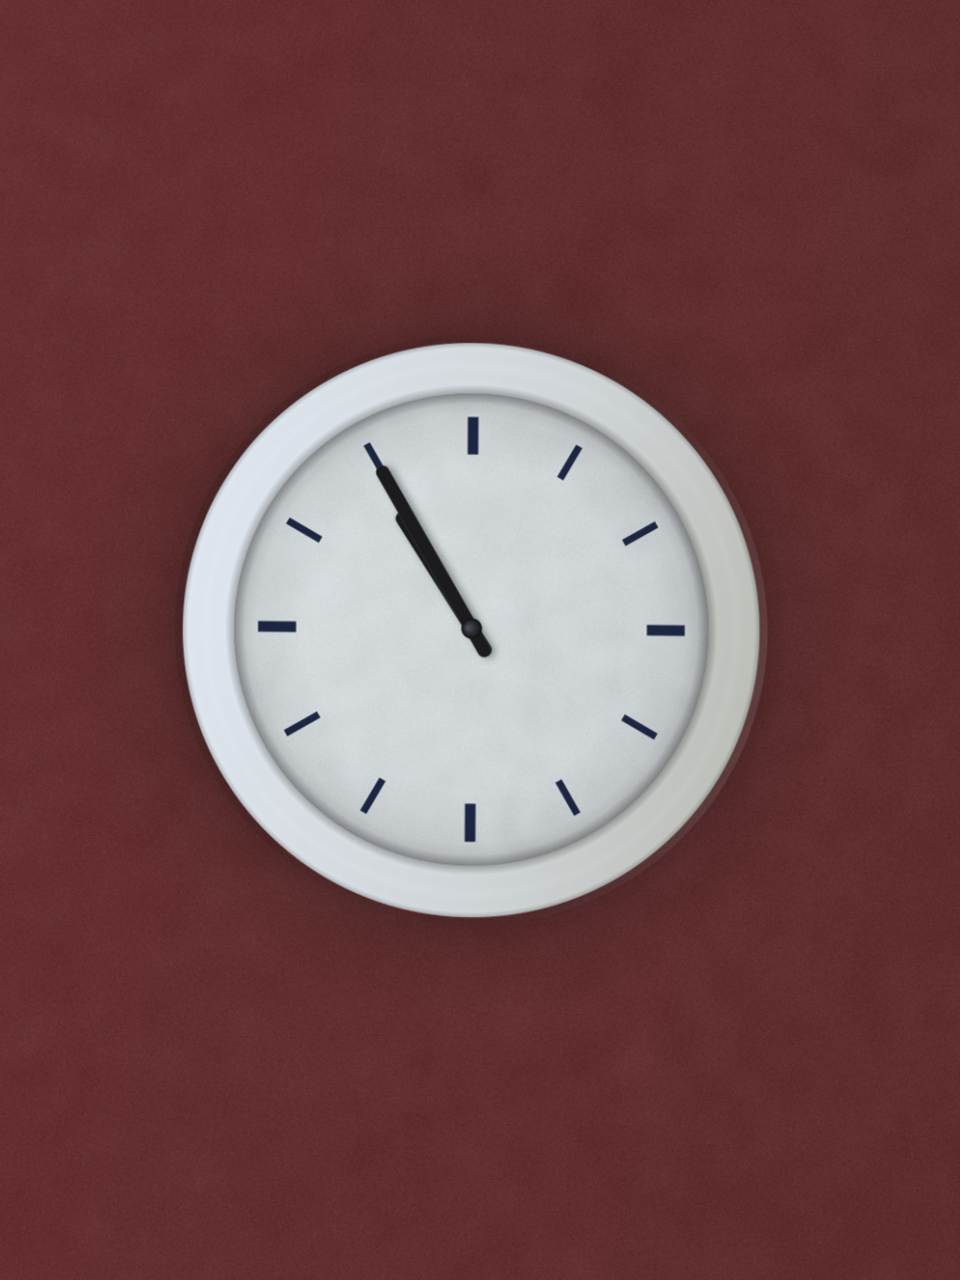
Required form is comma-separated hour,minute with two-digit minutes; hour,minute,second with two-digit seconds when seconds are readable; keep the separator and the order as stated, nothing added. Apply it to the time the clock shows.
10,55
